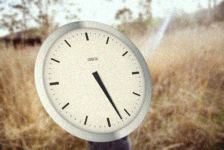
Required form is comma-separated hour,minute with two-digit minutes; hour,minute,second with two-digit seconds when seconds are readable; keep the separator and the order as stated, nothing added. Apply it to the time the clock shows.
5,27
